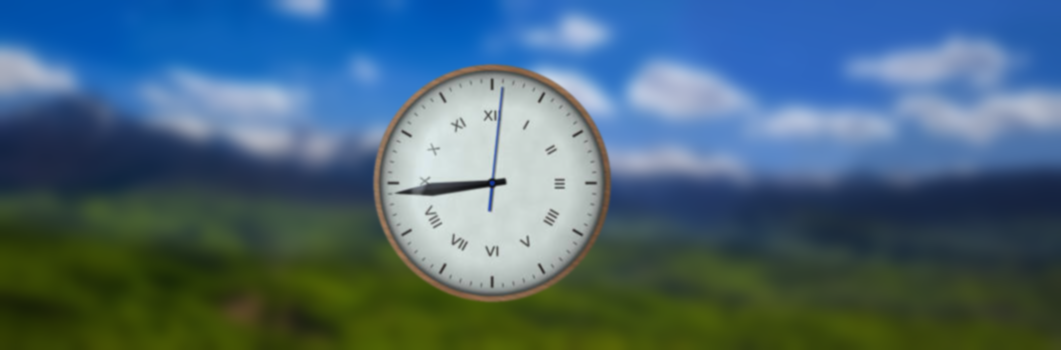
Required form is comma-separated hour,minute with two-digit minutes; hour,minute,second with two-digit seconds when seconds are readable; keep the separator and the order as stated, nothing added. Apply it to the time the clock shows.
8,44,01
